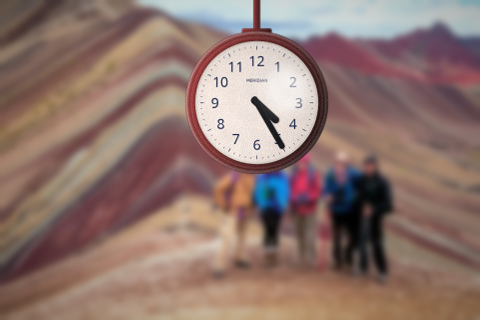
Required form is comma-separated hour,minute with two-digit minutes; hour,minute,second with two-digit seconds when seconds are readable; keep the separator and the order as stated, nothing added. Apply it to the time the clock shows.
4,25
